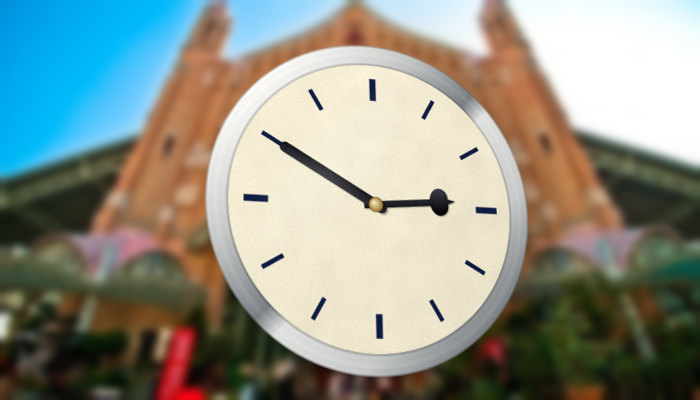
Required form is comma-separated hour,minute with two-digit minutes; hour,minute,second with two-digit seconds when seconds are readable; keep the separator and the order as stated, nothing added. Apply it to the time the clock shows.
2,50
